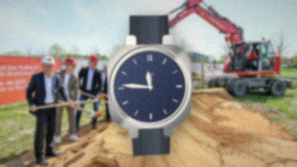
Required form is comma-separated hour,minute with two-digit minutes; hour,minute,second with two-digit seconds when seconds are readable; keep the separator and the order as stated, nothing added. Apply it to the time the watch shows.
11,46
